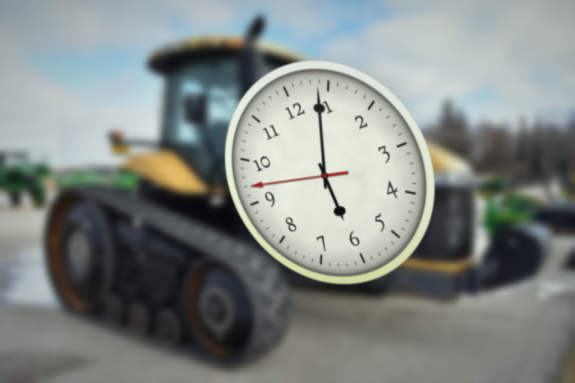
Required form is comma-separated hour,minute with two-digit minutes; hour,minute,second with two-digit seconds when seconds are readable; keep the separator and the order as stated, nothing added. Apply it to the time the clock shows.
6,03,47
